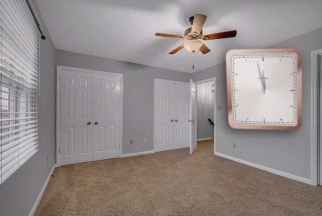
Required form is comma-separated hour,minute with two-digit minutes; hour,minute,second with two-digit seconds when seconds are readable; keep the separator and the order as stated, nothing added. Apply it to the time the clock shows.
11,58
